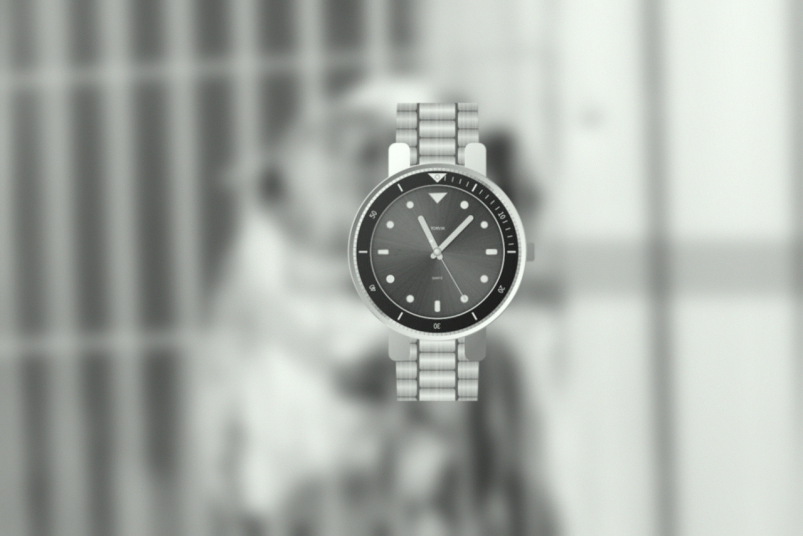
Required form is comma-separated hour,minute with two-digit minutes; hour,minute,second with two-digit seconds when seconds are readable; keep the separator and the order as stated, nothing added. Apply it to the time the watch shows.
11,07,25
